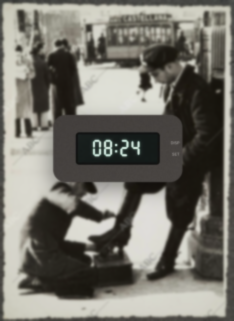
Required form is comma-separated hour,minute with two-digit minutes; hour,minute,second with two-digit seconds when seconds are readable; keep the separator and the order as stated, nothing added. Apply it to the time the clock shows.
8,24
